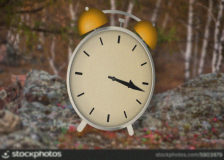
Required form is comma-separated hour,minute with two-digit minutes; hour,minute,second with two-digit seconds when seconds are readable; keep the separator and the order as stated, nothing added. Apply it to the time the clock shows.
3,17
